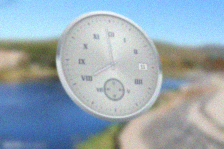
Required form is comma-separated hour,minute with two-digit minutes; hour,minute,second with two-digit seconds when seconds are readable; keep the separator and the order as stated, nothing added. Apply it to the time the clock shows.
7,59
